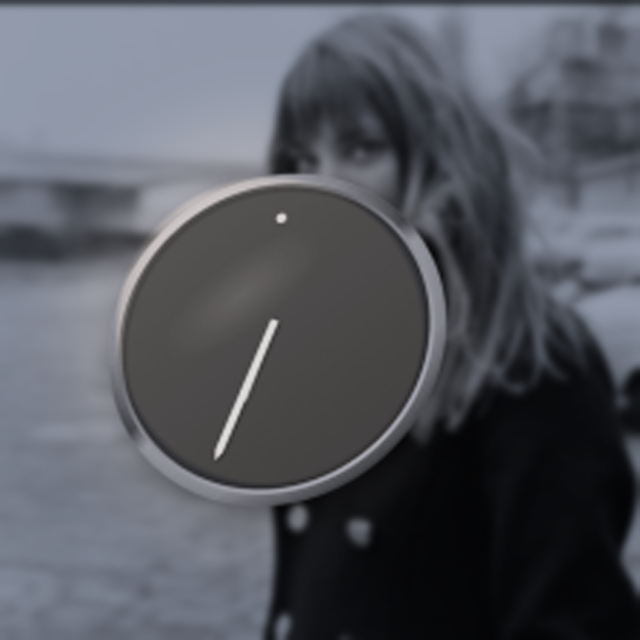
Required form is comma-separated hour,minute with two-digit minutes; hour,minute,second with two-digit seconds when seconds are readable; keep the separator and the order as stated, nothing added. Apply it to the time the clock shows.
6,33
